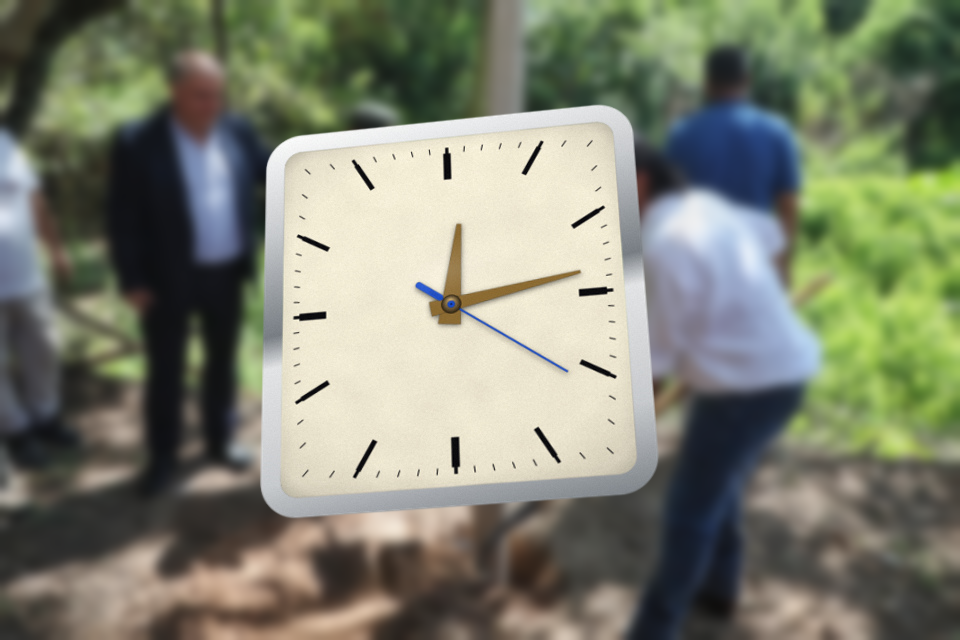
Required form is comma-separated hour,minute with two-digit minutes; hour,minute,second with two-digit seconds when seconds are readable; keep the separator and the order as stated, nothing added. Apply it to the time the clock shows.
12,13,21
